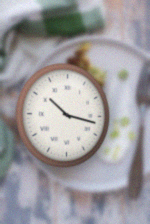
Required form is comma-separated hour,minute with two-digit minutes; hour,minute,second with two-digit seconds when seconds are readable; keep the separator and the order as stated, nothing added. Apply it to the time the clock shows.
10,17
